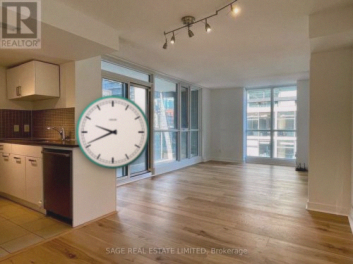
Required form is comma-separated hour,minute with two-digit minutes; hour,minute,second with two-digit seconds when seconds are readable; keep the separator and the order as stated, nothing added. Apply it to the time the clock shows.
9,41
